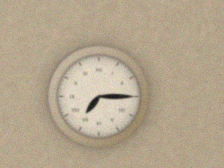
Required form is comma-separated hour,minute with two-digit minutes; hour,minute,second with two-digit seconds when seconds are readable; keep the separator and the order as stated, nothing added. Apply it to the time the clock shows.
7,15
